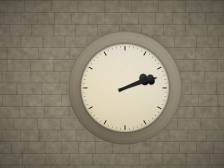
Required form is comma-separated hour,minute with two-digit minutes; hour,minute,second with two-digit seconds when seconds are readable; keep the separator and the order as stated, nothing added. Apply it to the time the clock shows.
2,12
